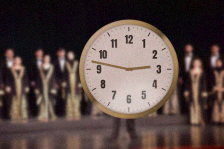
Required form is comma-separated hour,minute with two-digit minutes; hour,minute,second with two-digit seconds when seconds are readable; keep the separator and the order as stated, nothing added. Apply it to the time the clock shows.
2,47
